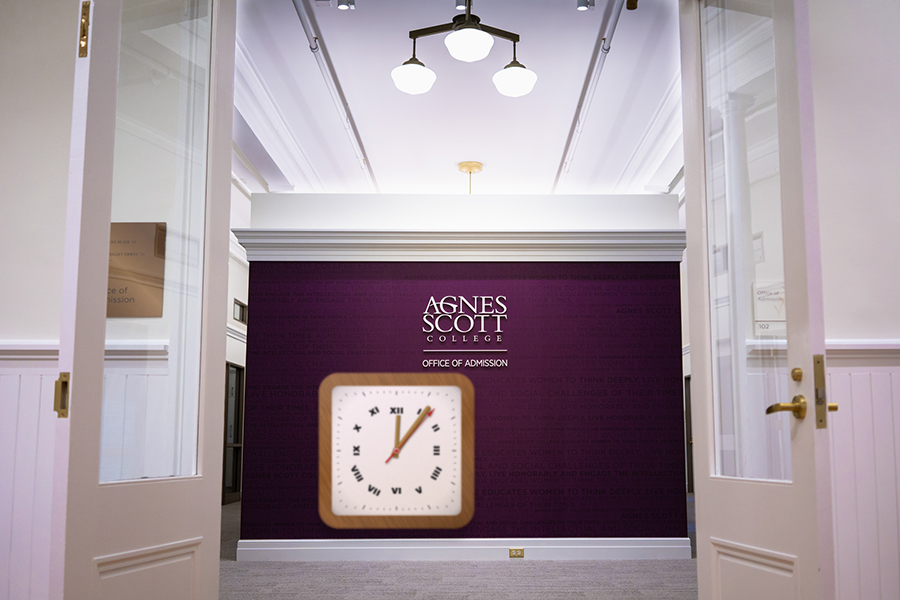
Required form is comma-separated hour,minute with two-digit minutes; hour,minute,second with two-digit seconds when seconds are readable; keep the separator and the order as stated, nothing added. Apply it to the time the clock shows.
12,06,07
